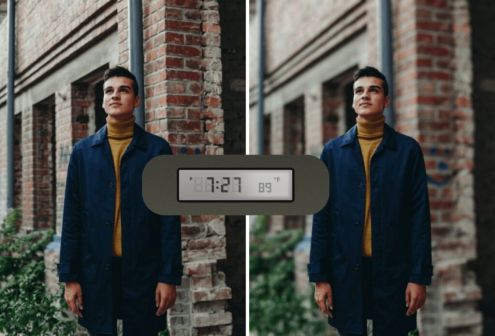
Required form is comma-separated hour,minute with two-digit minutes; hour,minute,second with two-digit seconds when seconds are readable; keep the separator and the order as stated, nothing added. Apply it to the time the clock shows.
7,27
